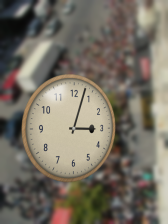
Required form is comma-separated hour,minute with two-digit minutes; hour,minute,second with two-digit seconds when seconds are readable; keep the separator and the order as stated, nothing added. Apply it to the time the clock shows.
3,03
